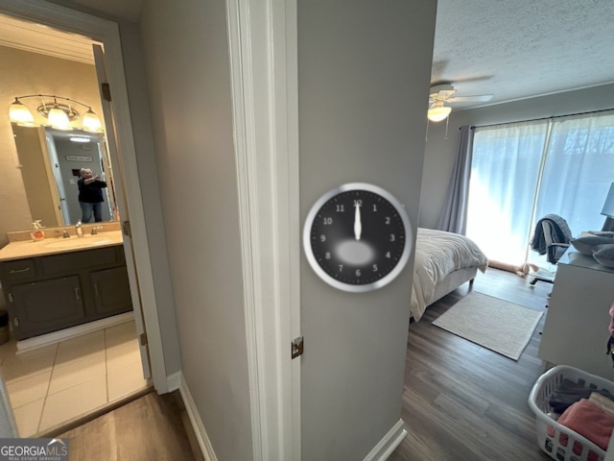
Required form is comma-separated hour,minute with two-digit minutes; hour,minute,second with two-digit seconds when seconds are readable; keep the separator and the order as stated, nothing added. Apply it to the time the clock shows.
12,00
